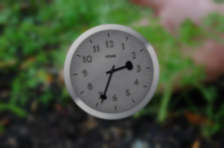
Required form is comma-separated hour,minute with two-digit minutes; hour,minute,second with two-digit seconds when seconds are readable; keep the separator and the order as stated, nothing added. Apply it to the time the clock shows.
2,34
